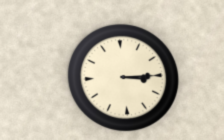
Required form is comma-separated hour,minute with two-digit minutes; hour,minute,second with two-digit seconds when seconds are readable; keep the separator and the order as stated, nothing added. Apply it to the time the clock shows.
3,15
